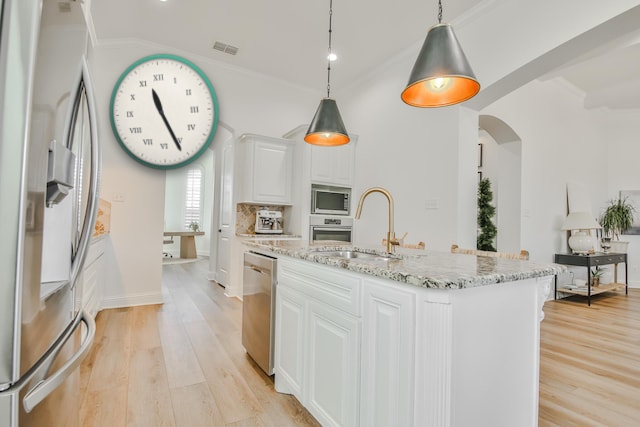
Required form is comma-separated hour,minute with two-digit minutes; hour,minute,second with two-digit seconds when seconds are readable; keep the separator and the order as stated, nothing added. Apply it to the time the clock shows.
11,26
